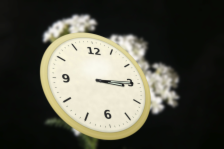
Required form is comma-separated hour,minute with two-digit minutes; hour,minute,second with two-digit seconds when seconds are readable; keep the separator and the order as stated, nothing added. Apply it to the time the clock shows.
3,15
